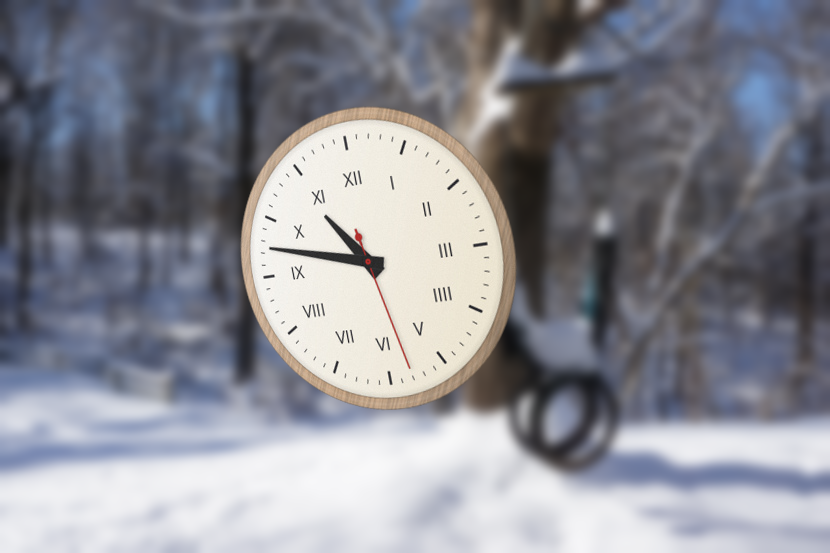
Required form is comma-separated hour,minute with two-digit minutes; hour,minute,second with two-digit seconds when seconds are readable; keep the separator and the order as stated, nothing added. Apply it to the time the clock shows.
10,47,28
